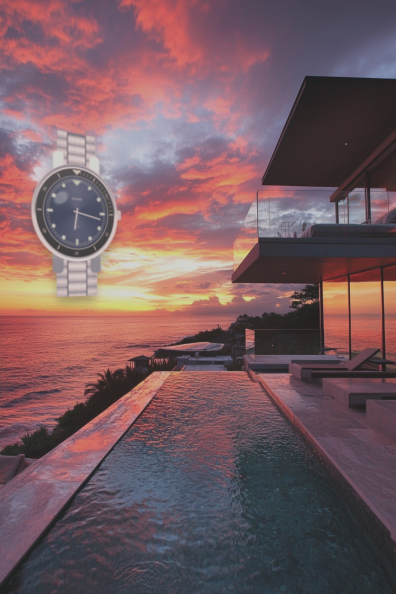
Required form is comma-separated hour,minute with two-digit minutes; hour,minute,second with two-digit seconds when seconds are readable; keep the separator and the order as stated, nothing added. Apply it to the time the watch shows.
6,17
